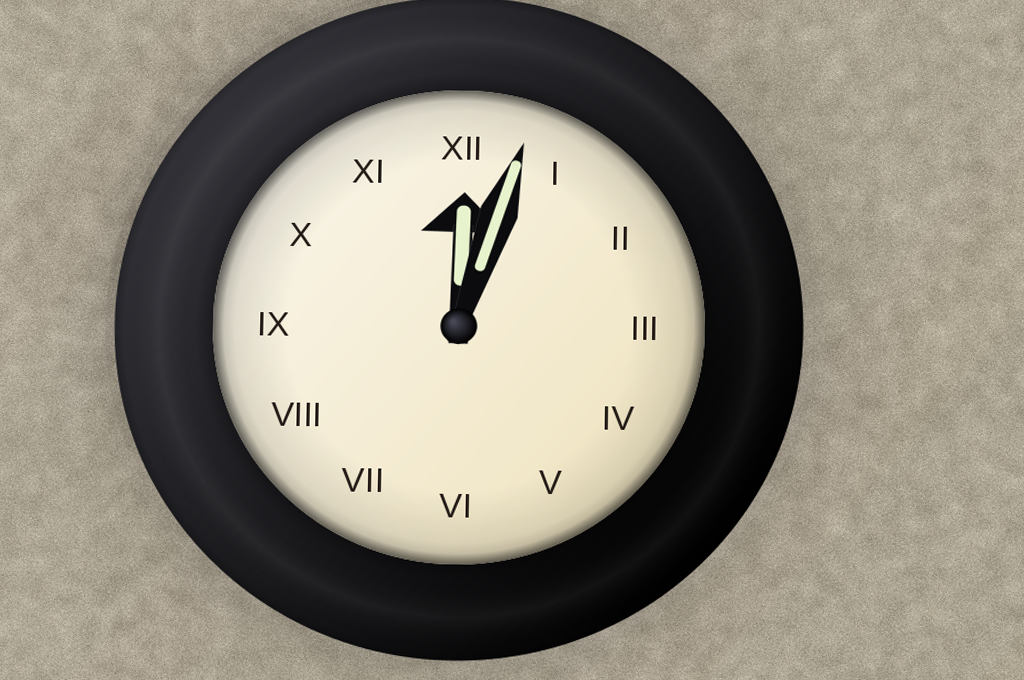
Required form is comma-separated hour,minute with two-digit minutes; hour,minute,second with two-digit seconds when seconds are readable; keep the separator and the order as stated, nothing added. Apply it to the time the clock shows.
12,03
